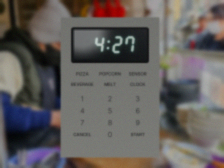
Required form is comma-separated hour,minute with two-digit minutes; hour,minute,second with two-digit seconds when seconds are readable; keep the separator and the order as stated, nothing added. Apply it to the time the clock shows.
4,27
